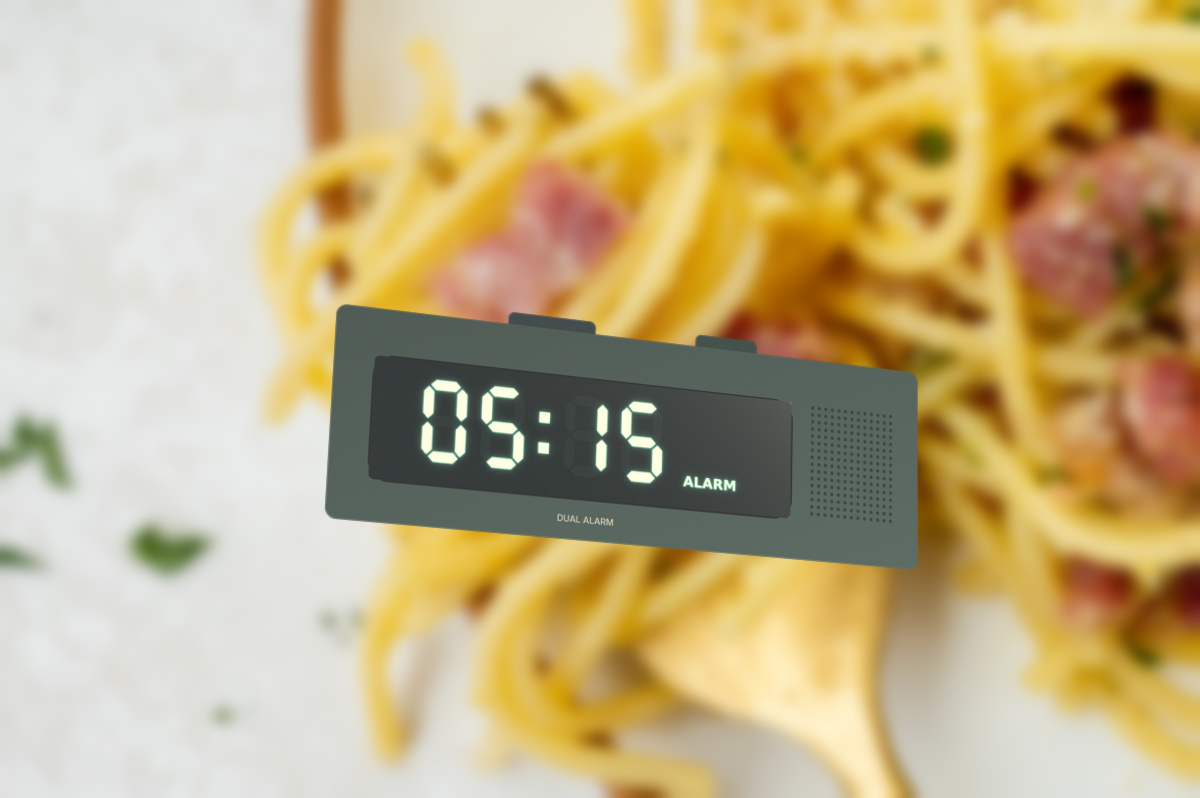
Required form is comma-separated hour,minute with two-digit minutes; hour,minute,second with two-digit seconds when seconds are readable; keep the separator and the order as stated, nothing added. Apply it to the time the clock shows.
5,15
